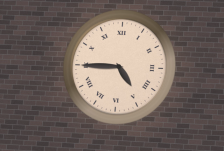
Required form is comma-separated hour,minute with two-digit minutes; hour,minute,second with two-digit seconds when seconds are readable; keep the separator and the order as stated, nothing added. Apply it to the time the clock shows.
4,45
